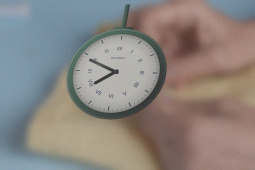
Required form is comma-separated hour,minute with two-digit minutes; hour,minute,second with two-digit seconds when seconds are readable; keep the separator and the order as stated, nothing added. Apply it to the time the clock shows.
7,49
